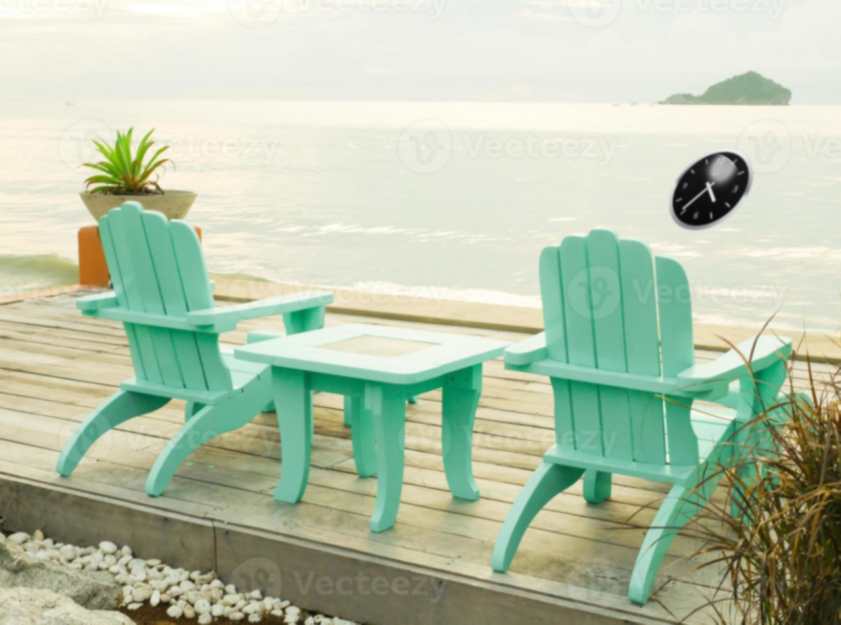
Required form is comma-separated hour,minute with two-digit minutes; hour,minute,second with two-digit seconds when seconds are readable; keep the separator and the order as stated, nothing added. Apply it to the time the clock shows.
4,36
